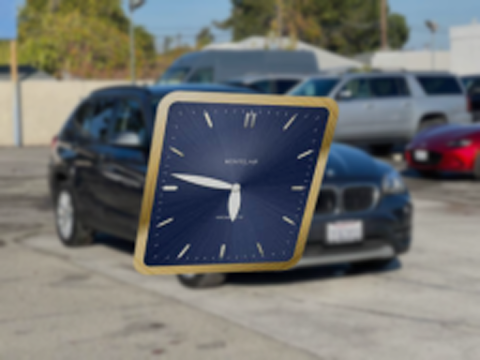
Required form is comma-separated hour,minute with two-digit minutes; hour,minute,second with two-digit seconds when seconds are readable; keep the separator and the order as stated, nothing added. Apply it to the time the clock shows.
5,47
